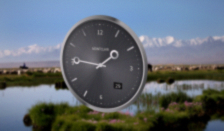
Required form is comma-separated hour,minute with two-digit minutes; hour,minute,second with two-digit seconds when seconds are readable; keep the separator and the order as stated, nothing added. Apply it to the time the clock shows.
1,46
